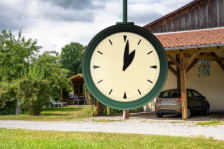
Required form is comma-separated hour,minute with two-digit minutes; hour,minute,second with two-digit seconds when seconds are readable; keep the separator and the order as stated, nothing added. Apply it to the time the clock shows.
1,01
